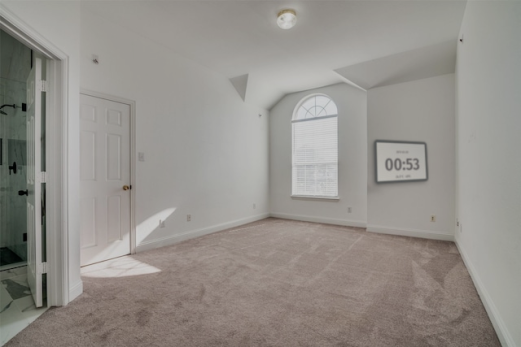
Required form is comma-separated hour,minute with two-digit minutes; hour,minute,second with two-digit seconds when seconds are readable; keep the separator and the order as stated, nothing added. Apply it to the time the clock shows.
0,53
